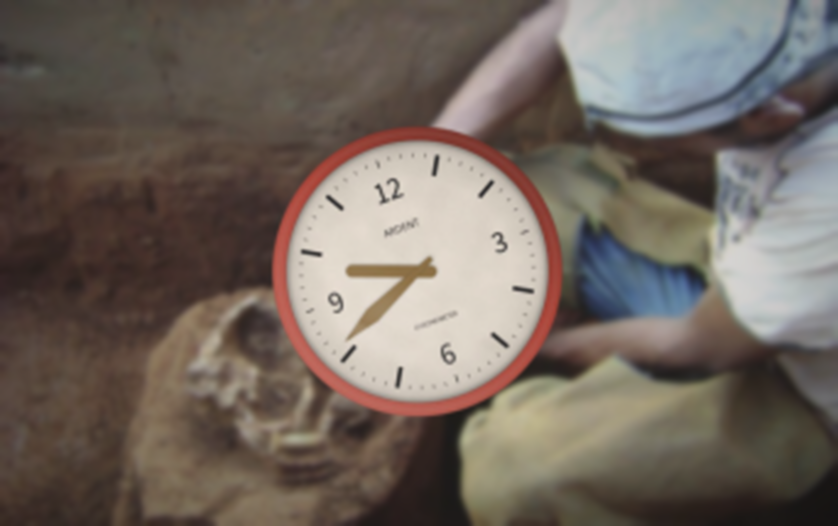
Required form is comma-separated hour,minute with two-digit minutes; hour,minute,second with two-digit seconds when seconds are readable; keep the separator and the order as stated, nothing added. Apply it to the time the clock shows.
9,41
